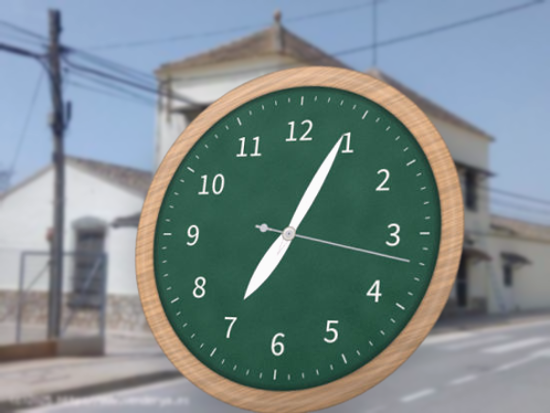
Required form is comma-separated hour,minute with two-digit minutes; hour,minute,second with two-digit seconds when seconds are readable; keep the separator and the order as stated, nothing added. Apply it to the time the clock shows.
7,04,17
